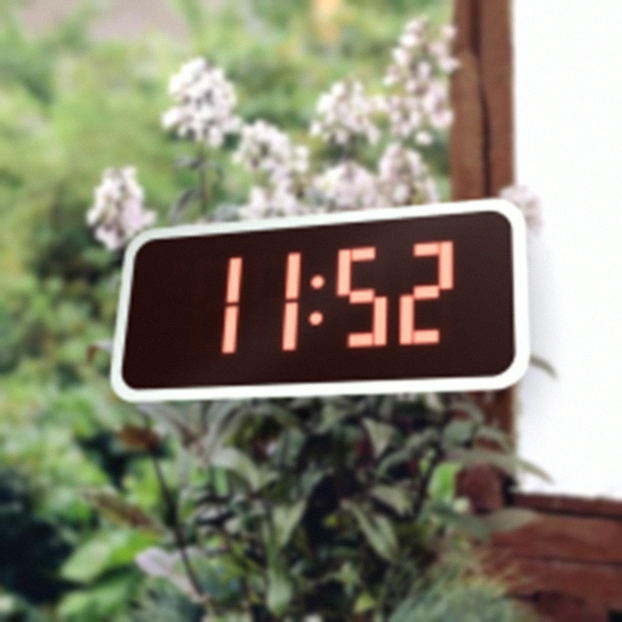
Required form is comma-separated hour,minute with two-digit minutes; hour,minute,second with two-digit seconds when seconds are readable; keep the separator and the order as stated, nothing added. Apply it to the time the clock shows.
11,52
